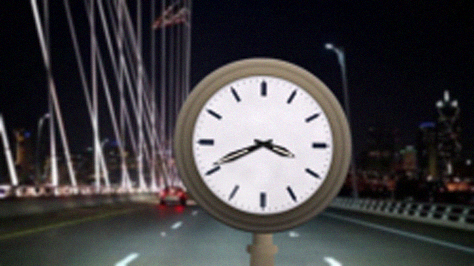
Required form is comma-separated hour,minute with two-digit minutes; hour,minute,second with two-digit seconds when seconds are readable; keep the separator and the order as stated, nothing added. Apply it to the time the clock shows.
3,41
